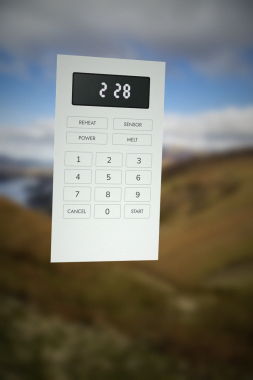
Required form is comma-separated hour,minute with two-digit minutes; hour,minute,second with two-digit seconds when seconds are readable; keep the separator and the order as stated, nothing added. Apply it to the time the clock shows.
2,28
